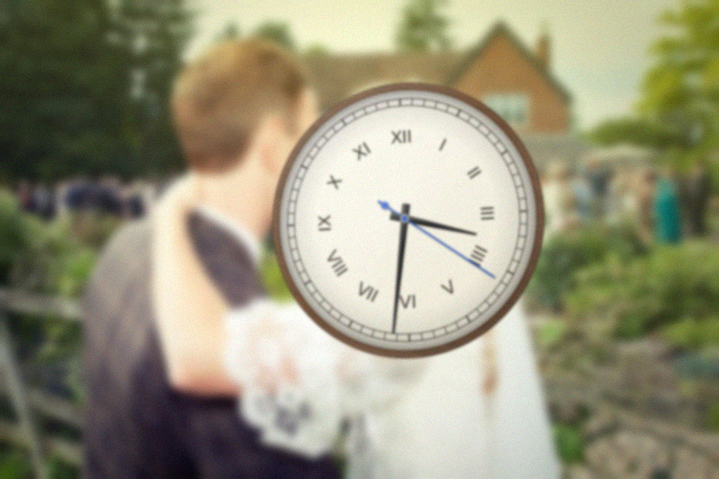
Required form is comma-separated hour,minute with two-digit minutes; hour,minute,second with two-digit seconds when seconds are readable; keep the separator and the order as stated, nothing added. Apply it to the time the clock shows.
3,31,21
